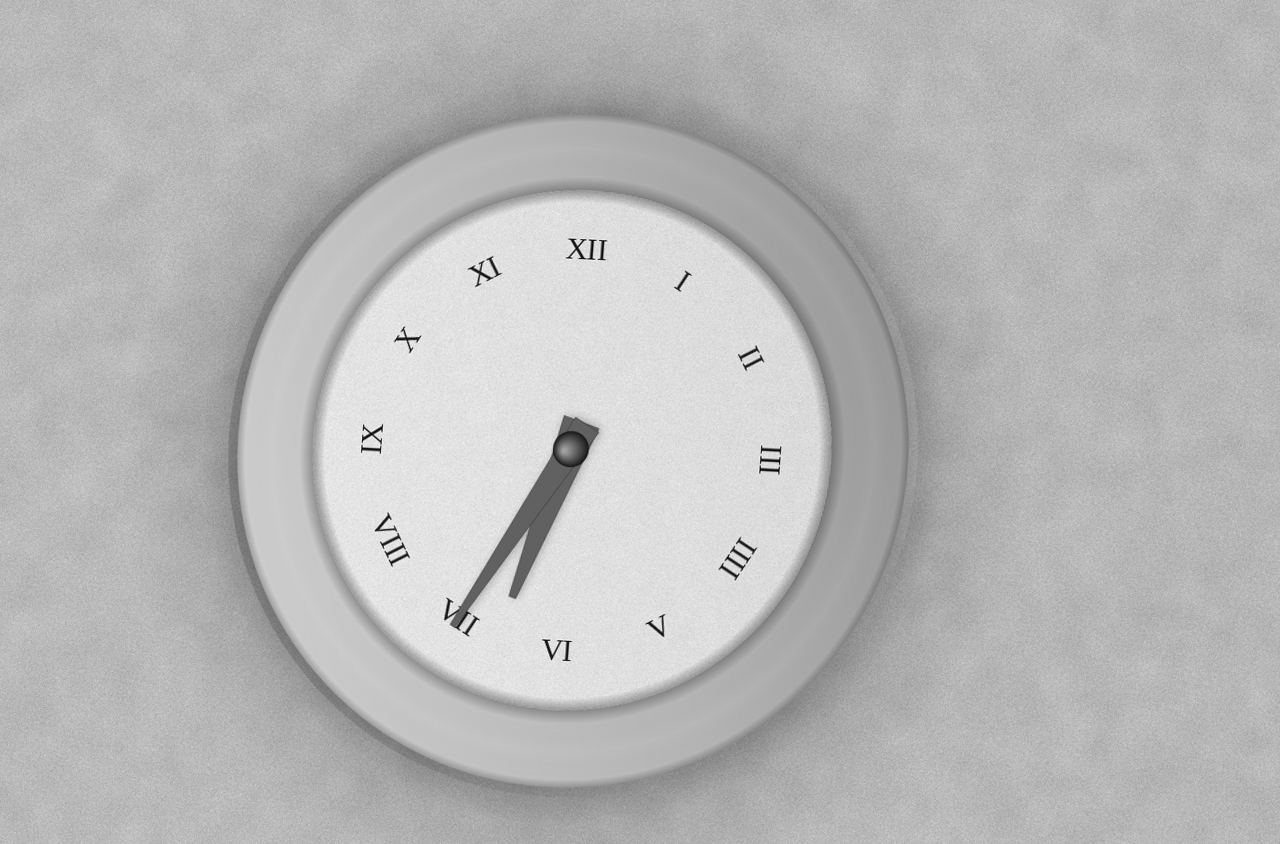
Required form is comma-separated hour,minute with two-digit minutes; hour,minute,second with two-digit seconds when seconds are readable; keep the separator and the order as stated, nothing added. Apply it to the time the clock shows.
6,35
